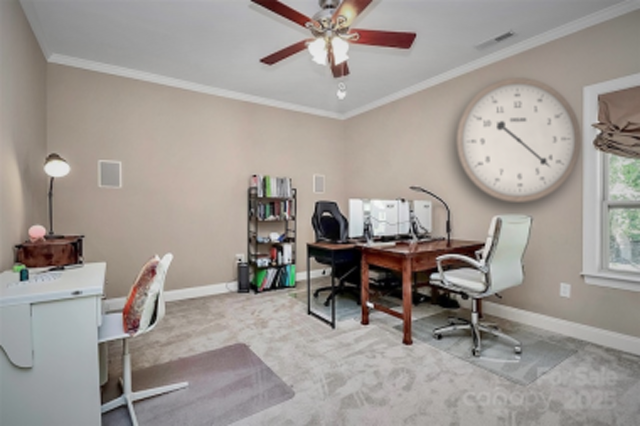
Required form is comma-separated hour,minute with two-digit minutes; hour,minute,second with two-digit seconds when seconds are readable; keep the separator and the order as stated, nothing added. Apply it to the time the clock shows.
10,22
